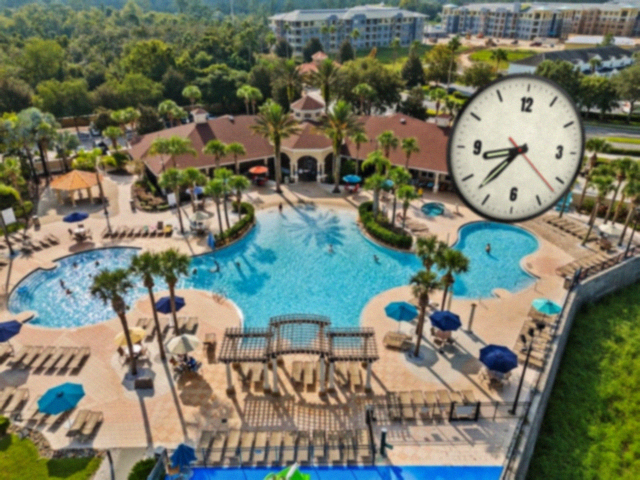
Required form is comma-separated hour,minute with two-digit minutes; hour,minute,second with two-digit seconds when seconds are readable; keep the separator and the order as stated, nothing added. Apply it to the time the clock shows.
8,37,22
